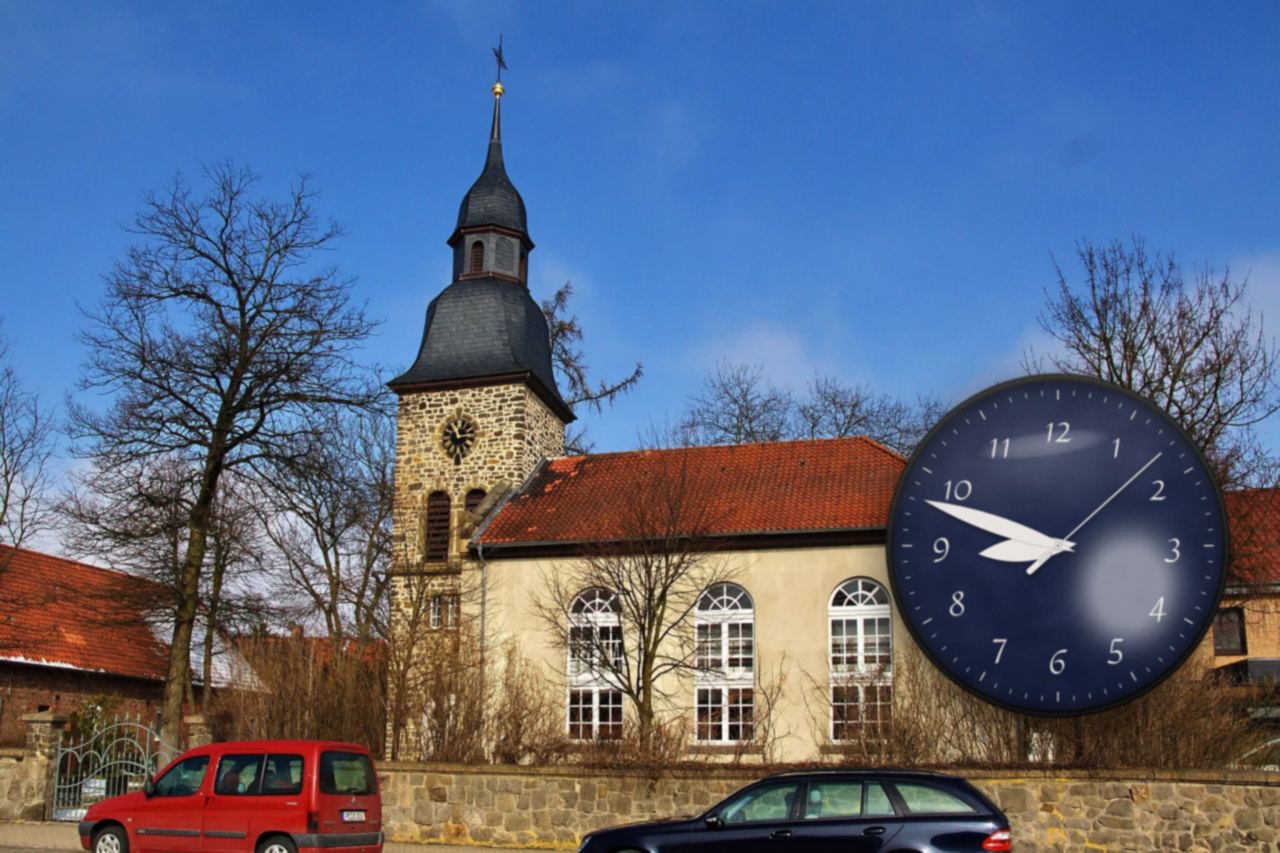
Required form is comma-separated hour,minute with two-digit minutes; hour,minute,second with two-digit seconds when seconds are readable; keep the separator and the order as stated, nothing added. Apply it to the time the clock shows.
8,48,08
